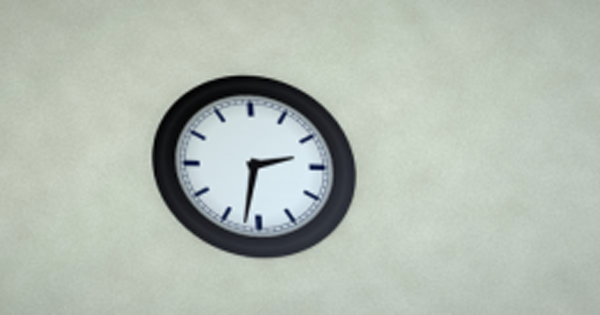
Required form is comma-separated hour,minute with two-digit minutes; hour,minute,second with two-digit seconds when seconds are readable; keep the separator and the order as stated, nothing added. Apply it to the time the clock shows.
2,32
